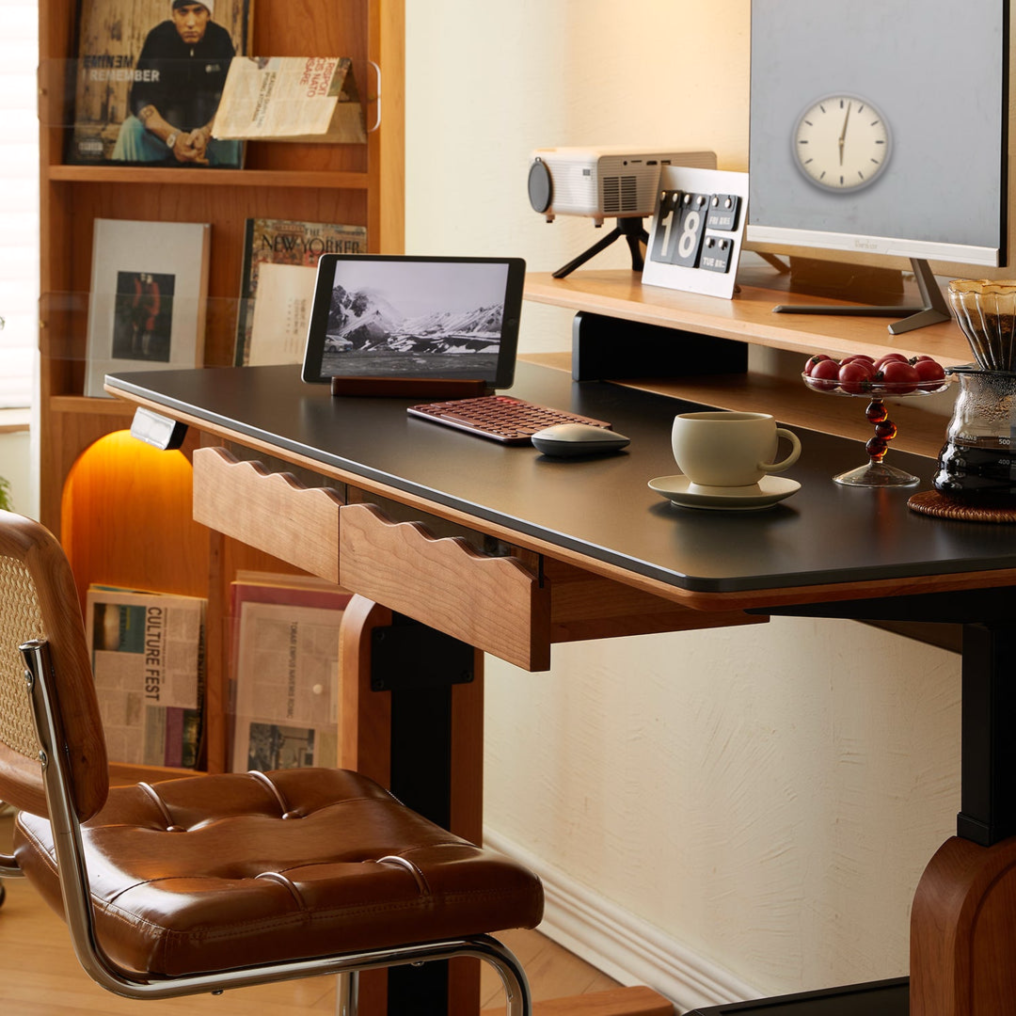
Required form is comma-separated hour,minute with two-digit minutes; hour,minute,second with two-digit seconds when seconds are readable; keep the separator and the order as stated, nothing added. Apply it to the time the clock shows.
6,02
